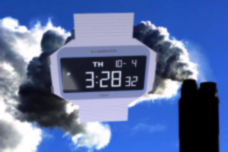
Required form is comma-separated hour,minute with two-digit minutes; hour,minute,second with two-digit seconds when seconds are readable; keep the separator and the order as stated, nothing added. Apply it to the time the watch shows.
3,28,32
